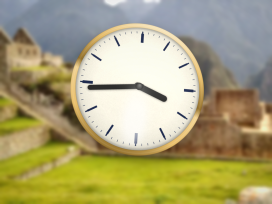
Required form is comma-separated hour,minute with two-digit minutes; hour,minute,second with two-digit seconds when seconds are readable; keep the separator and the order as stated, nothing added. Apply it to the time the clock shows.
3,44
